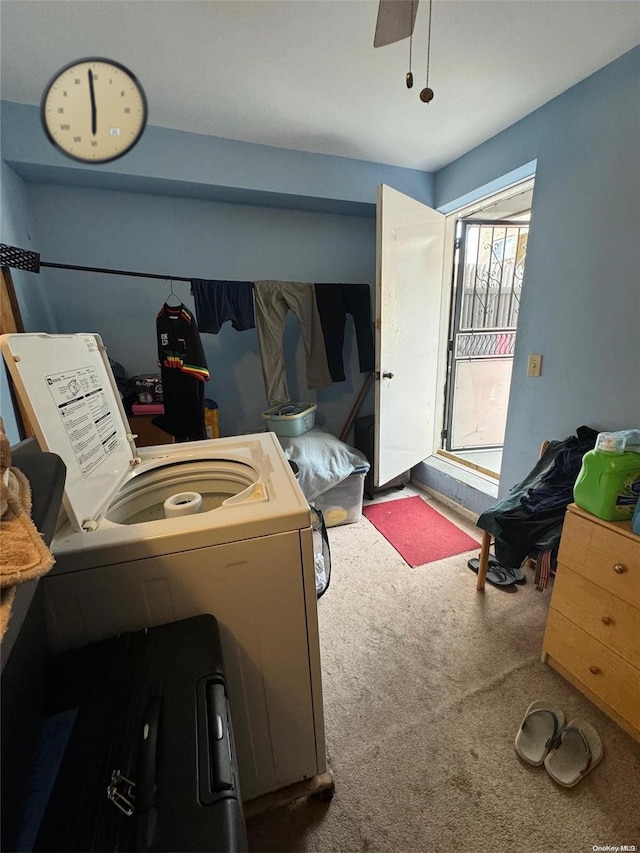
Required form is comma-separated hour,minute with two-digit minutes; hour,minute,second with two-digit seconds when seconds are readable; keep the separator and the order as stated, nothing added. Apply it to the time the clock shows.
5,59
